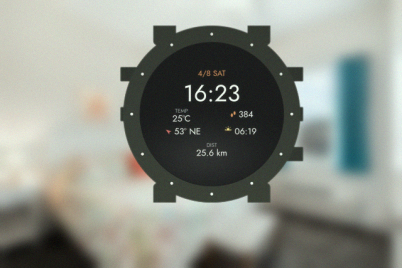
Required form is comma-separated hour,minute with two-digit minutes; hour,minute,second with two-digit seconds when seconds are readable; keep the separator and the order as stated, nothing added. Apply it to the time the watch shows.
16,23
